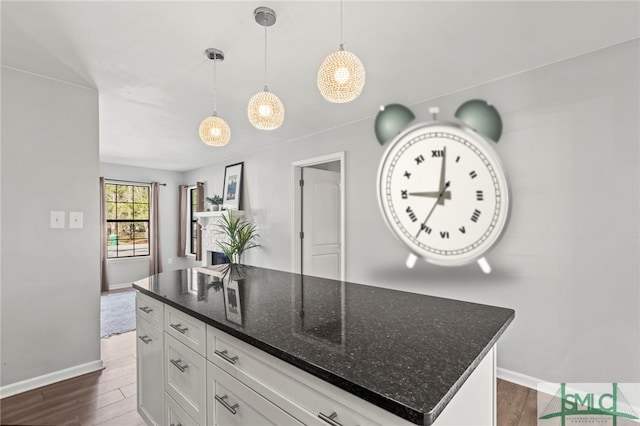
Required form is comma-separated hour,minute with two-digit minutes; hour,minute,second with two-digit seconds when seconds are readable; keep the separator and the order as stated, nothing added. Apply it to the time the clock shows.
9,01,36
